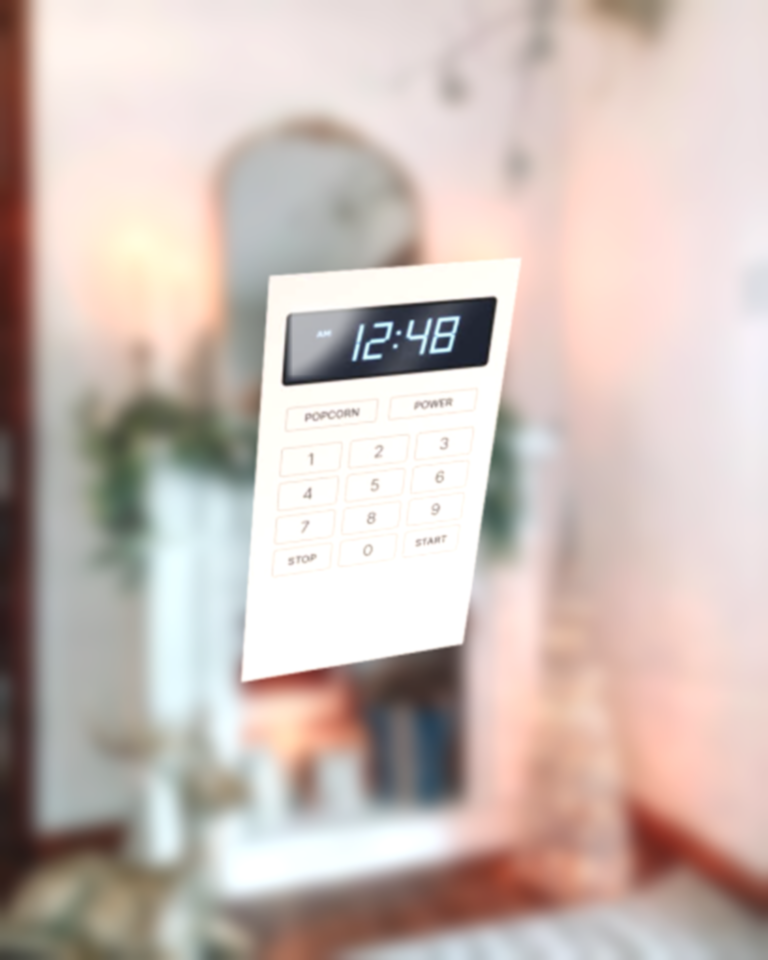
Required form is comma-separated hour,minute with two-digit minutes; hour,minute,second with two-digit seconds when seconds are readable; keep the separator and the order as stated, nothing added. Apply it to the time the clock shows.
12,48
